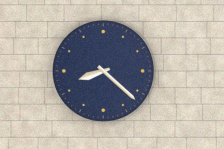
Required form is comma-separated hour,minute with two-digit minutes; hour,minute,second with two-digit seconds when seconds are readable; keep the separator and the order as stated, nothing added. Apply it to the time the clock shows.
8,22
